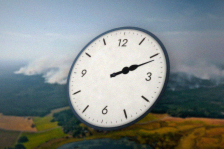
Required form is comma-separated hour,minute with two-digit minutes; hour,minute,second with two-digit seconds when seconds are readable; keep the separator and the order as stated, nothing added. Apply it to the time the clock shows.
2,11
